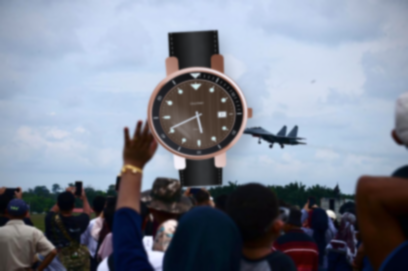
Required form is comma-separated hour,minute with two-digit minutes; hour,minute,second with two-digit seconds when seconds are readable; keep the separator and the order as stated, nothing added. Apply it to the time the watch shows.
5,41
